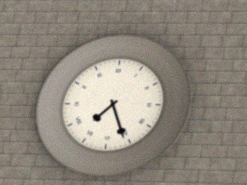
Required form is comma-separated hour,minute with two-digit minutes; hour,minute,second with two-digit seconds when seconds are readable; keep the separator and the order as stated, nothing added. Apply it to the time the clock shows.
7,26
